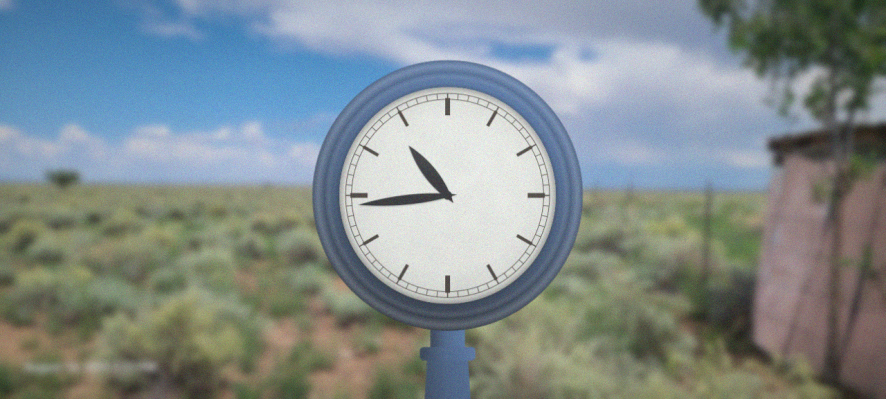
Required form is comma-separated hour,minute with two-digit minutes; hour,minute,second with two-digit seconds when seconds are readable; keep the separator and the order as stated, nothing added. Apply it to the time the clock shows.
10,44
